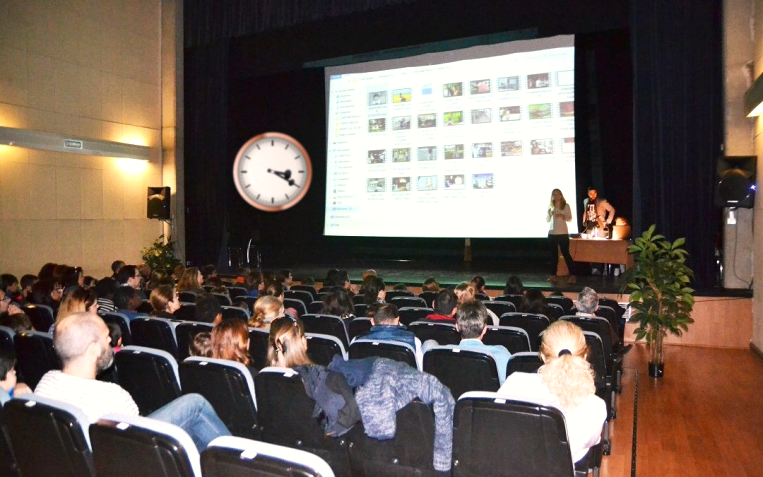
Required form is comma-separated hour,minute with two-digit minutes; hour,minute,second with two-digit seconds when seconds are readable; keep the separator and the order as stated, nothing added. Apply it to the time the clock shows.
3,20
